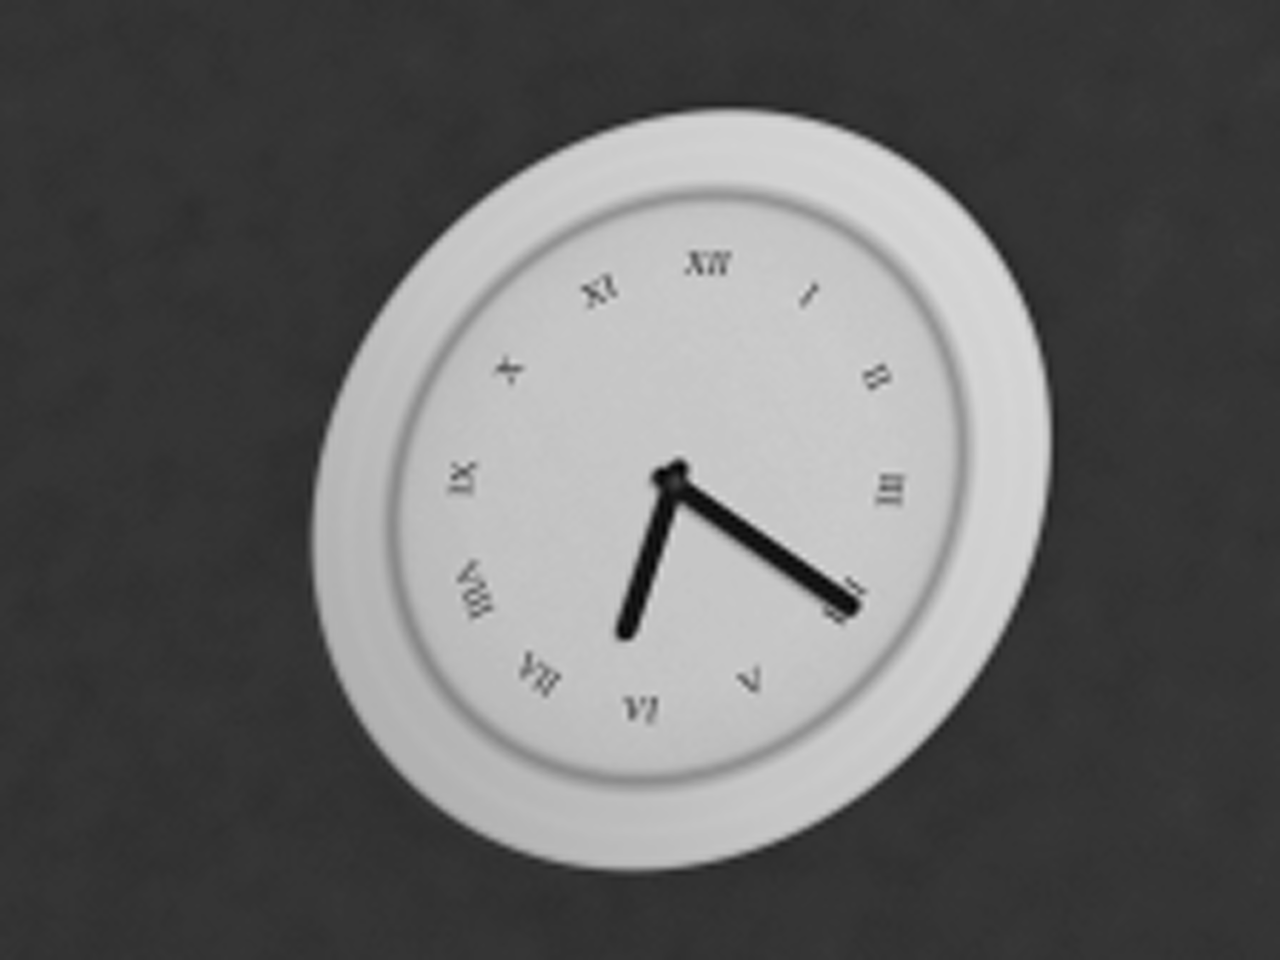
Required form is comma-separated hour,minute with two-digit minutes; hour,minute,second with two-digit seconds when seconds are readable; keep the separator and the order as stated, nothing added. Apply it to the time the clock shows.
6,20
